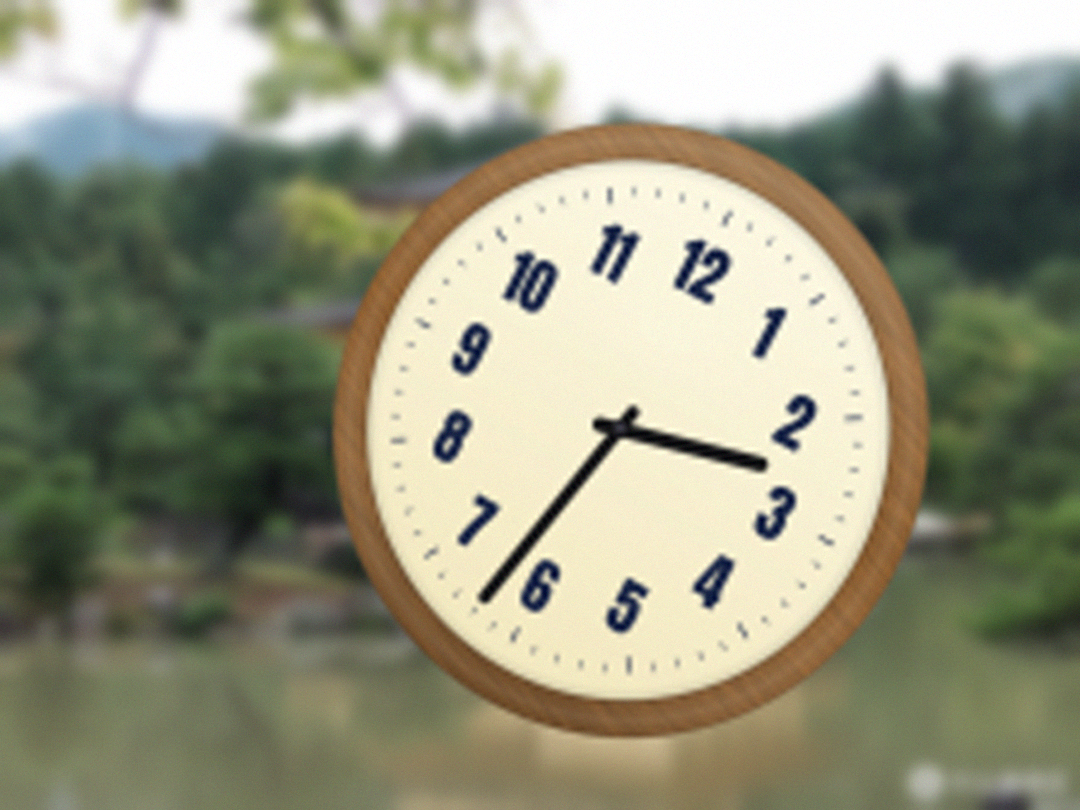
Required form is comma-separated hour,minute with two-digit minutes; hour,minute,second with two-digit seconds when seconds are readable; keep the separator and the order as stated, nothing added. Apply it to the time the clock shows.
2,32
